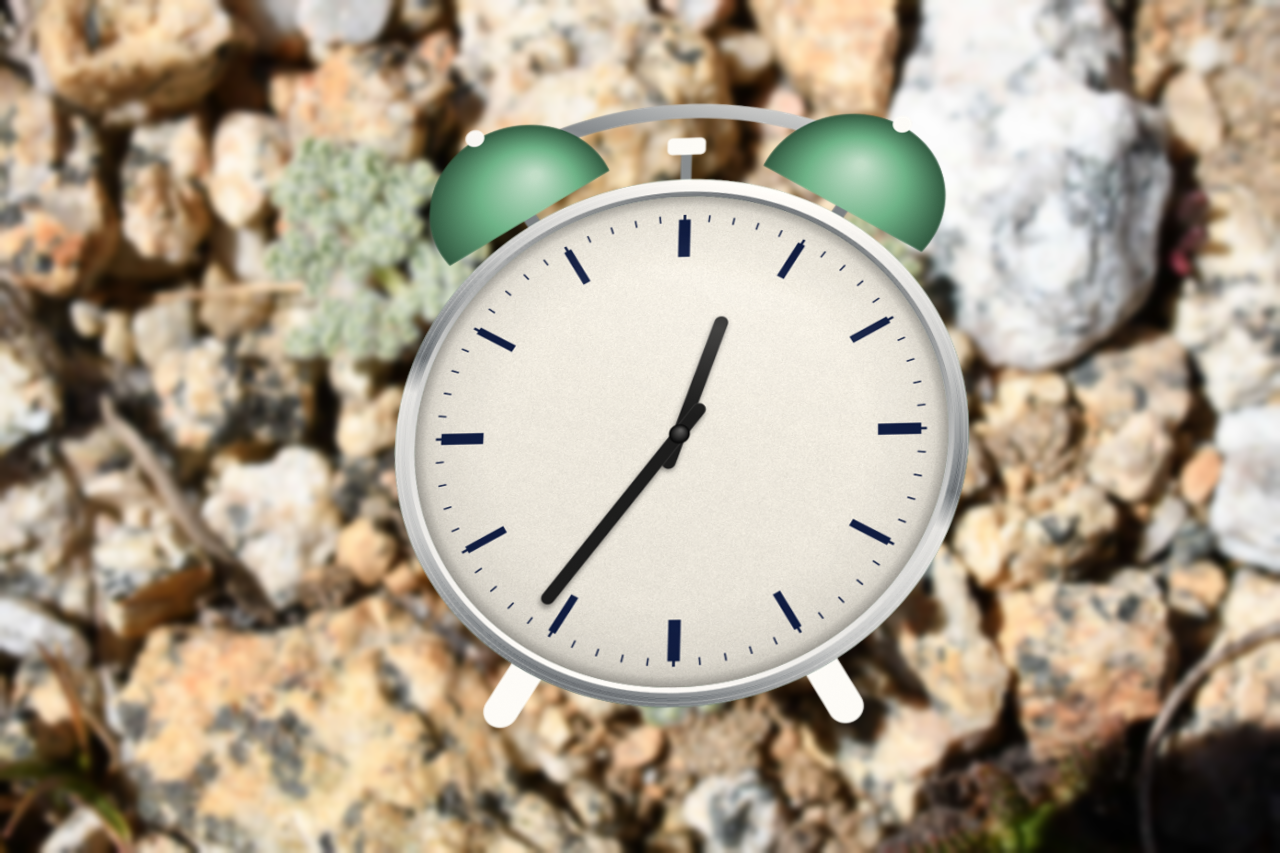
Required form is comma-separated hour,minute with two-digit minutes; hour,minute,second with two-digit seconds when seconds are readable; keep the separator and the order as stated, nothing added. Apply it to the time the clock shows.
12,36
